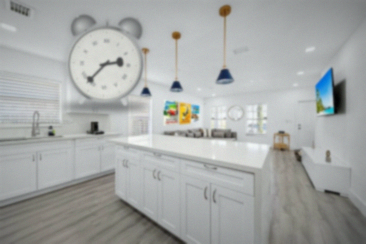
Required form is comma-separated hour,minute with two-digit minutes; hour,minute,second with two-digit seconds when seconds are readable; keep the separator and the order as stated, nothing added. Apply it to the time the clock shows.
2,37
